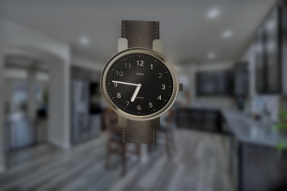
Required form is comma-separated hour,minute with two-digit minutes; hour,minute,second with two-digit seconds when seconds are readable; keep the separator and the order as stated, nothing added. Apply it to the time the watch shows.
6,46
